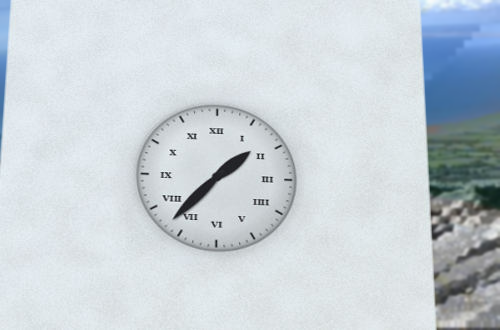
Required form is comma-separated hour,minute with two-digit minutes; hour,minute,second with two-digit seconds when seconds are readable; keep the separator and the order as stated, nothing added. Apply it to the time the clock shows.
1,37
